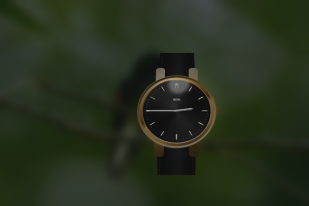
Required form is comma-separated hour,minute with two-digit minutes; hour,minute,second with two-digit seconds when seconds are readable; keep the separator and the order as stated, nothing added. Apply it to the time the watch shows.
2,45
